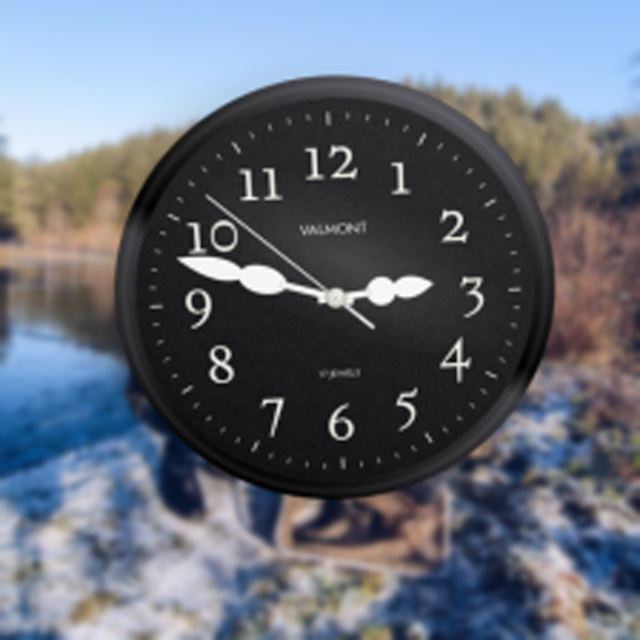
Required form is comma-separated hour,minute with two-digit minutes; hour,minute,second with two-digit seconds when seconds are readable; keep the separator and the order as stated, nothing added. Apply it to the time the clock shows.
2,47,52
